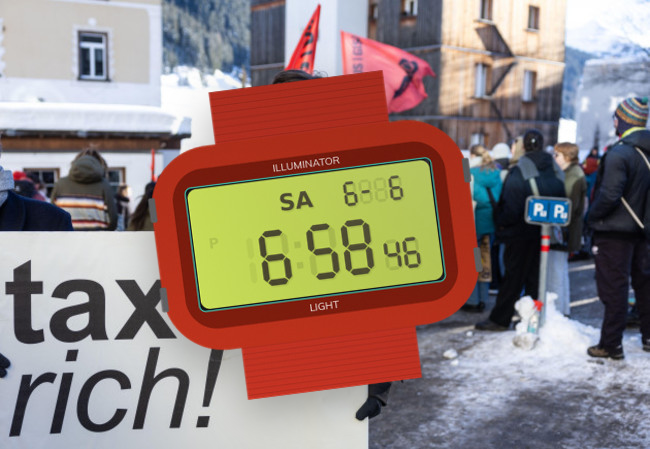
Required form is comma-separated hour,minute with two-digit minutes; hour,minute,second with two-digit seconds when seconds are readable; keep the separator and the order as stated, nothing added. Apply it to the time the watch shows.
6,58,46
